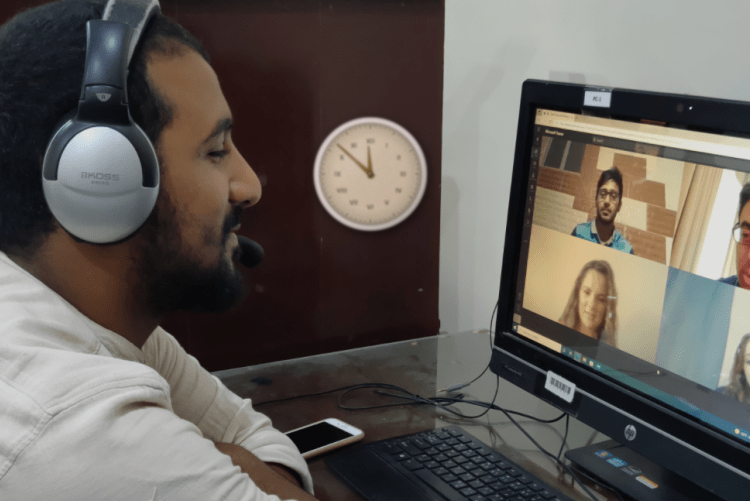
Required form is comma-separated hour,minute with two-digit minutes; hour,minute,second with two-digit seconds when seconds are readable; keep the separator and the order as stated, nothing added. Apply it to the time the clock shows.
11,52
